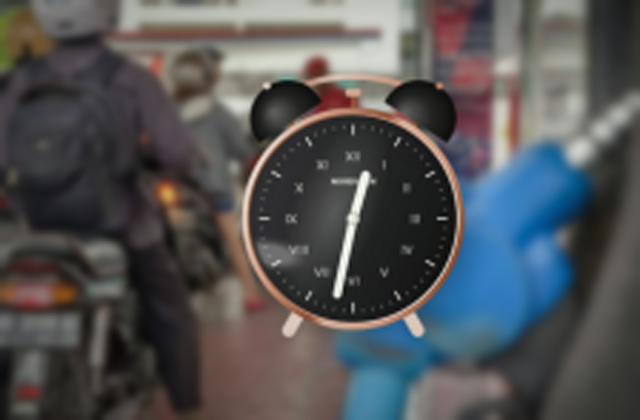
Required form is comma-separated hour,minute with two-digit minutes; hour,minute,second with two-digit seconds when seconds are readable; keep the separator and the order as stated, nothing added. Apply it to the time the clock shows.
12,32
